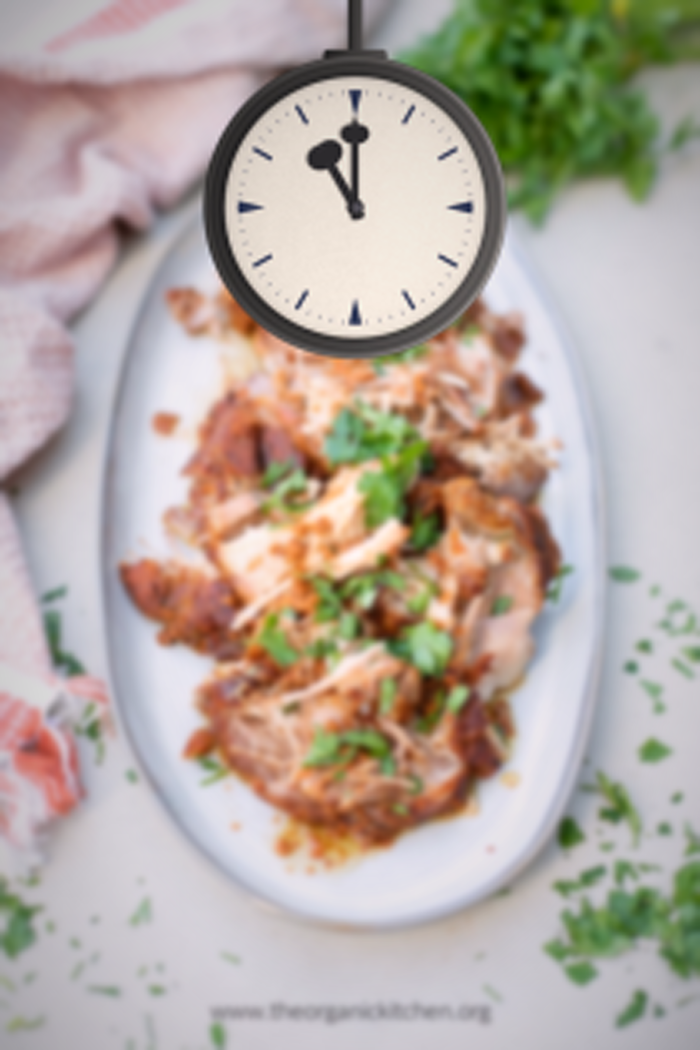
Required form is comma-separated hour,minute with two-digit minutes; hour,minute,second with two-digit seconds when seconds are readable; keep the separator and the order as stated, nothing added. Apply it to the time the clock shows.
11,00
